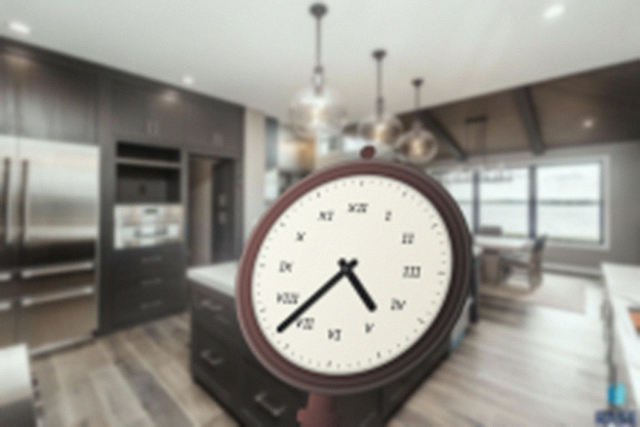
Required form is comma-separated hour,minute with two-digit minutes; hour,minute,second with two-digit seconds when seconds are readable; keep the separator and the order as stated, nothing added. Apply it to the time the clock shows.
4,37
